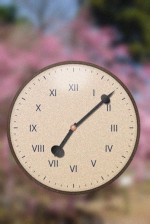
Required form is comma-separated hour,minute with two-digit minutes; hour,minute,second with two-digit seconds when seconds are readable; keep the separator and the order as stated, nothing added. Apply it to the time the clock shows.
7,08
